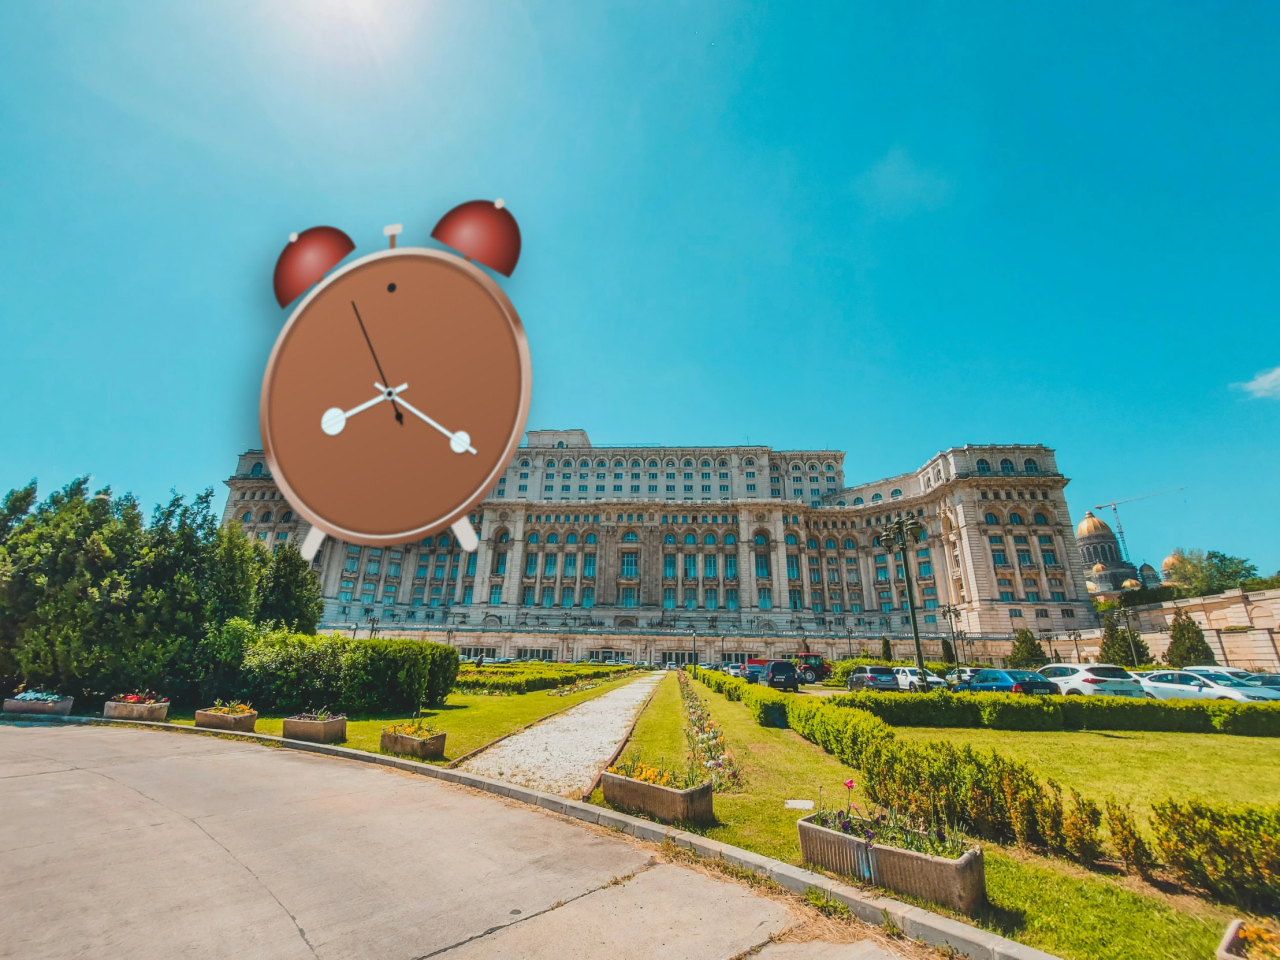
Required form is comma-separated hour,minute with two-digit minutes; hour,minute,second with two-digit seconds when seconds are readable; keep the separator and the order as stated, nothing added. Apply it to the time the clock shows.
8,20,56
